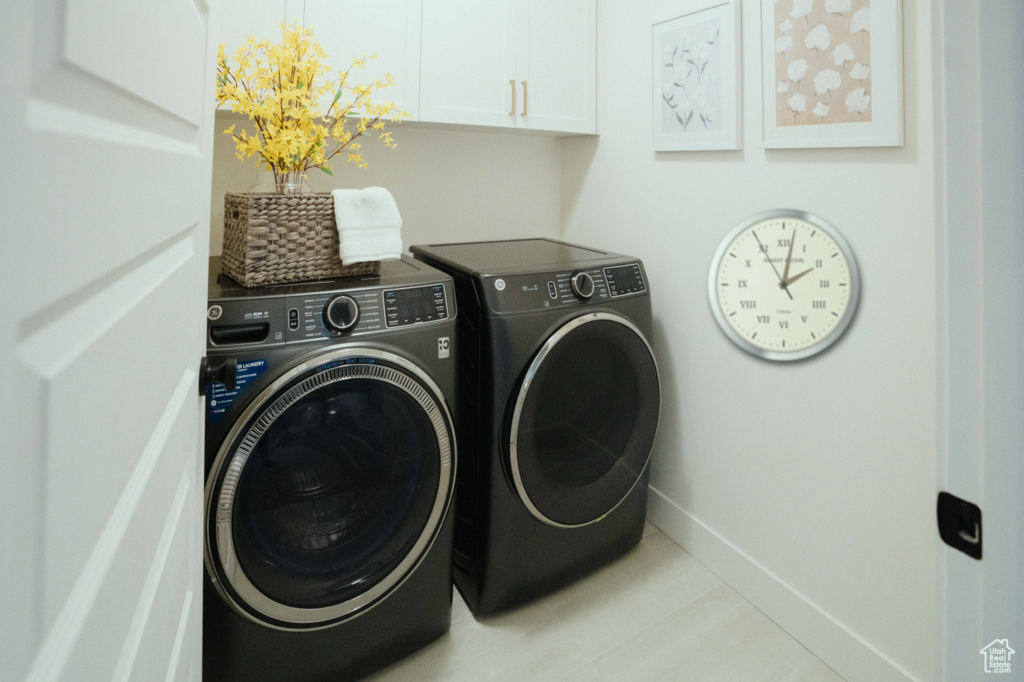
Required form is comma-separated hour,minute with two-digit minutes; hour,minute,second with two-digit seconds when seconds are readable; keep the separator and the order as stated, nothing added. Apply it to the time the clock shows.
2,01,55
